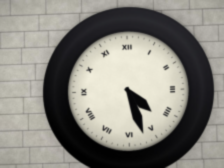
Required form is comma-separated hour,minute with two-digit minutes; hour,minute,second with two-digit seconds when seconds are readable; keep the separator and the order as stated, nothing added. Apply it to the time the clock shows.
4,27
